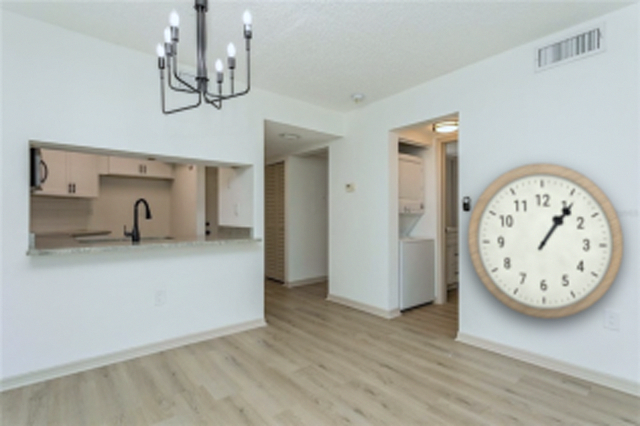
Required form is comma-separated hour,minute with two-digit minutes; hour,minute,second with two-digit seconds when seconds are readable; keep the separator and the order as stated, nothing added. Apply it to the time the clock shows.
1,06
